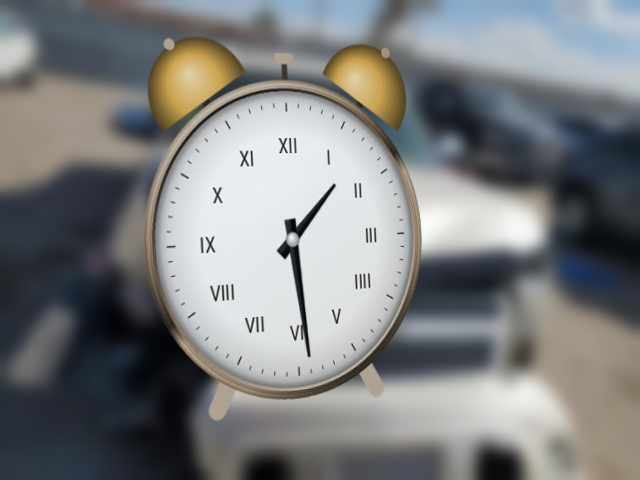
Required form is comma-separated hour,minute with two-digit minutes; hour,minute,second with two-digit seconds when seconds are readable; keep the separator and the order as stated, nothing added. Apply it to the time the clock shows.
1,29
